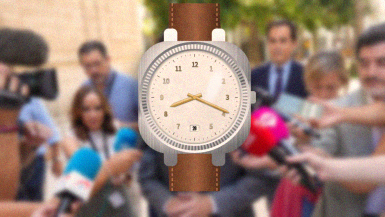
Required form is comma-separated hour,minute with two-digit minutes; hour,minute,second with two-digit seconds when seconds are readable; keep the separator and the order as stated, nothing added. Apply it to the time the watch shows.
8,19
